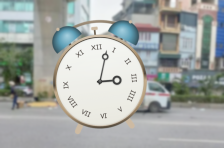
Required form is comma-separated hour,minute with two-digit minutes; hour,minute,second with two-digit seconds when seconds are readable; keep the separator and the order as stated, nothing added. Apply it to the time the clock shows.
3,03
